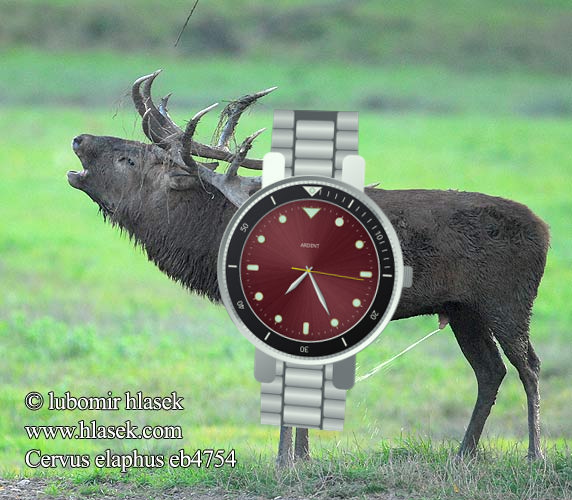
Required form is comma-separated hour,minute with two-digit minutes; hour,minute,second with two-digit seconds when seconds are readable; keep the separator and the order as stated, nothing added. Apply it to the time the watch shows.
7,25,16
